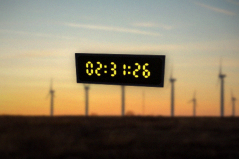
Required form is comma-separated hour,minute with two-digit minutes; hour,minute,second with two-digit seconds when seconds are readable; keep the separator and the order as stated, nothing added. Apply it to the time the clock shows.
2,31,26
